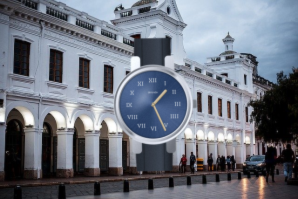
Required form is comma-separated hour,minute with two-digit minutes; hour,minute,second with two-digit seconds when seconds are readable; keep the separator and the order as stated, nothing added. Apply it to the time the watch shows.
1,26
